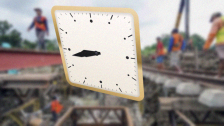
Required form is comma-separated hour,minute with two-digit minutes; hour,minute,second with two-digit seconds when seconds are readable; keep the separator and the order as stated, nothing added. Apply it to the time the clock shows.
8,43
